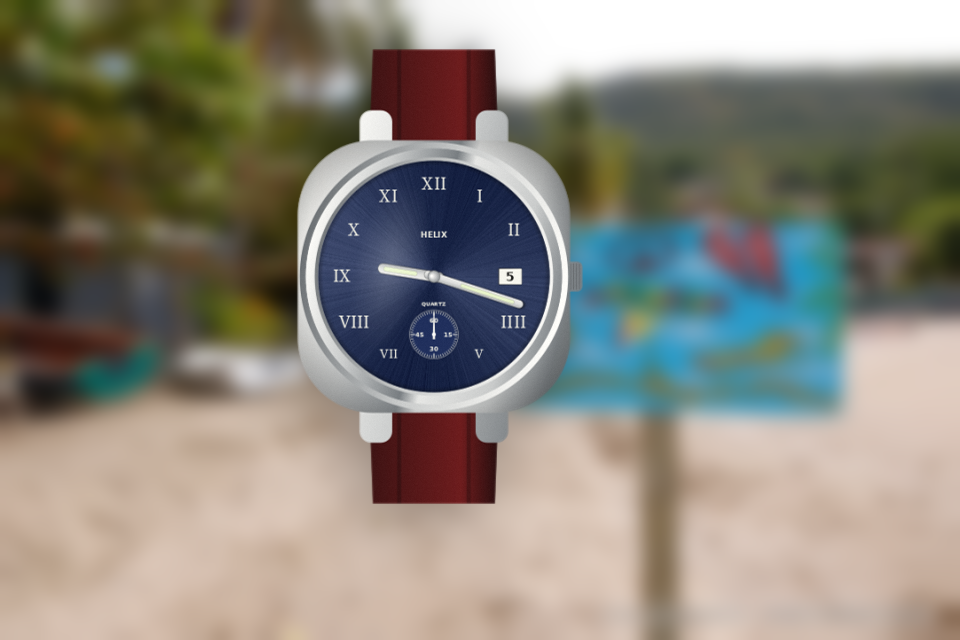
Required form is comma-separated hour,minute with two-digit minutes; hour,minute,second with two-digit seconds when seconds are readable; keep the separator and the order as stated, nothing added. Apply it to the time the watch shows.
9,18
